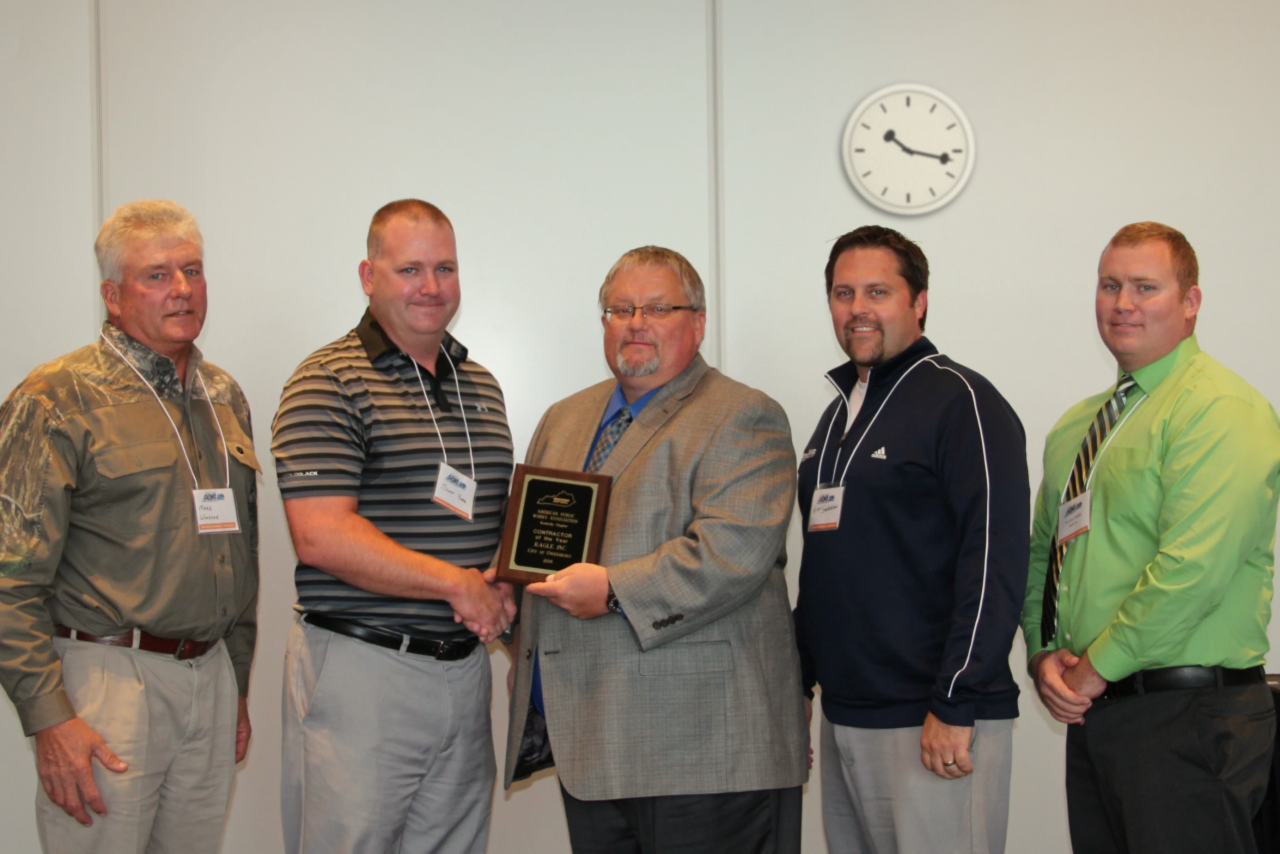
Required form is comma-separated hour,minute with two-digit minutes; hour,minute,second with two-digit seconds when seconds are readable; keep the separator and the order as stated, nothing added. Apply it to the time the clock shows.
10,17
